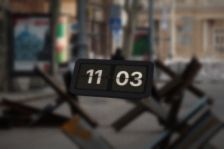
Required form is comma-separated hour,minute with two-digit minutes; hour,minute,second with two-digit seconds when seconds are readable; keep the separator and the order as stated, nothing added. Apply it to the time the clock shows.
11,03
